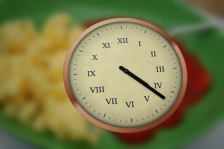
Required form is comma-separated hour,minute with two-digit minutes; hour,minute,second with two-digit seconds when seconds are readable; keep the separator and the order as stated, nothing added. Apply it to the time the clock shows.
4,22
